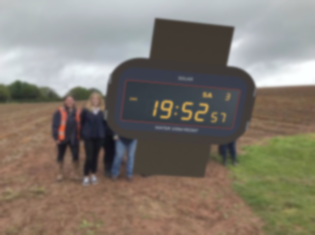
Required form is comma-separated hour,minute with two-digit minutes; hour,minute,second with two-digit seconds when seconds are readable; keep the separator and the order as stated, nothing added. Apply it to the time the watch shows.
19,52
